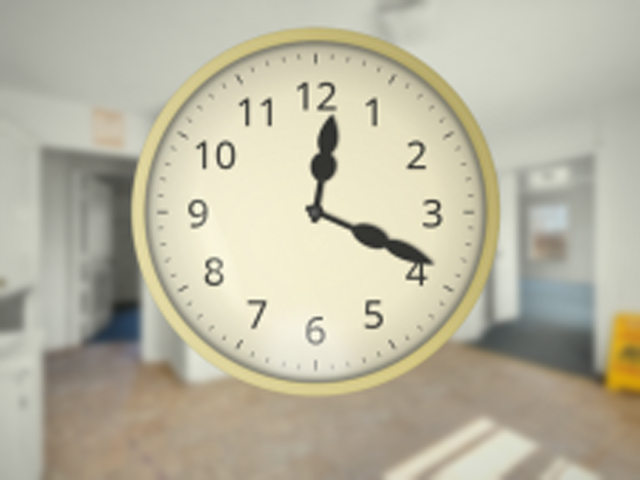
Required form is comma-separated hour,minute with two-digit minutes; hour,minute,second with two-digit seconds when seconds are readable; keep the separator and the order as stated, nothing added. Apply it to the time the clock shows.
12,19
